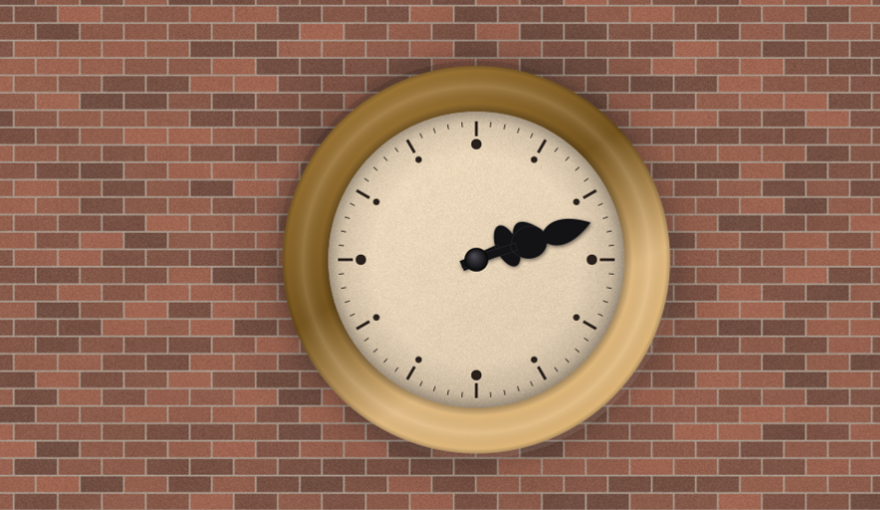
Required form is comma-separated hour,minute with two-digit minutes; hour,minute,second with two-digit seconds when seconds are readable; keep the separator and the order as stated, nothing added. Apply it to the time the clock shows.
2,12
